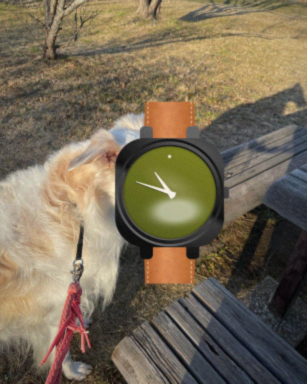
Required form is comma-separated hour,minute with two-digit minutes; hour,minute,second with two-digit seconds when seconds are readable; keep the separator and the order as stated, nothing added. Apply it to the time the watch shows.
10,48
